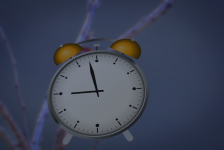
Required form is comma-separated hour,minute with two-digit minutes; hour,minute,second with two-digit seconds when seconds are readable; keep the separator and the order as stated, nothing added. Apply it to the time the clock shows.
8,58
